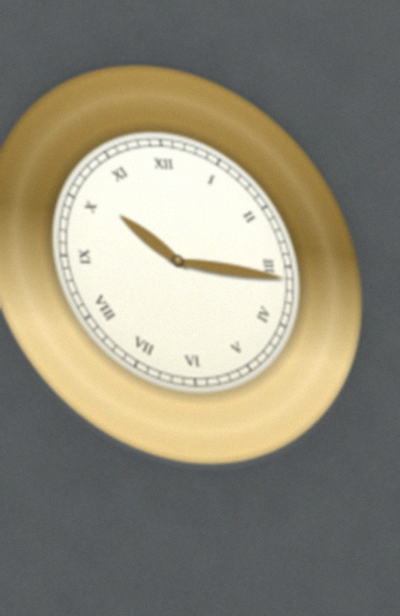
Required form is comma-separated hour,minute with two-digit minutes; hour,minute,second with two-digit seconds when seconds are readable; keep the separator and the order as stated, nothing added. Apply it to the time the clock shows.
10,16
